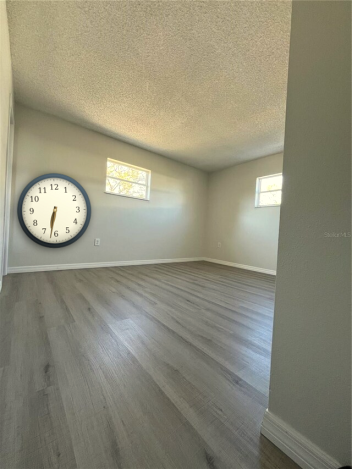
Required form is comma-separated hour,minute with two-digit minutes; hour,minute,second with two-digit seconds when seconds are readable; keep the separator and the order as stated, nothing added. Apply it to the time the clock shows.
6,32
